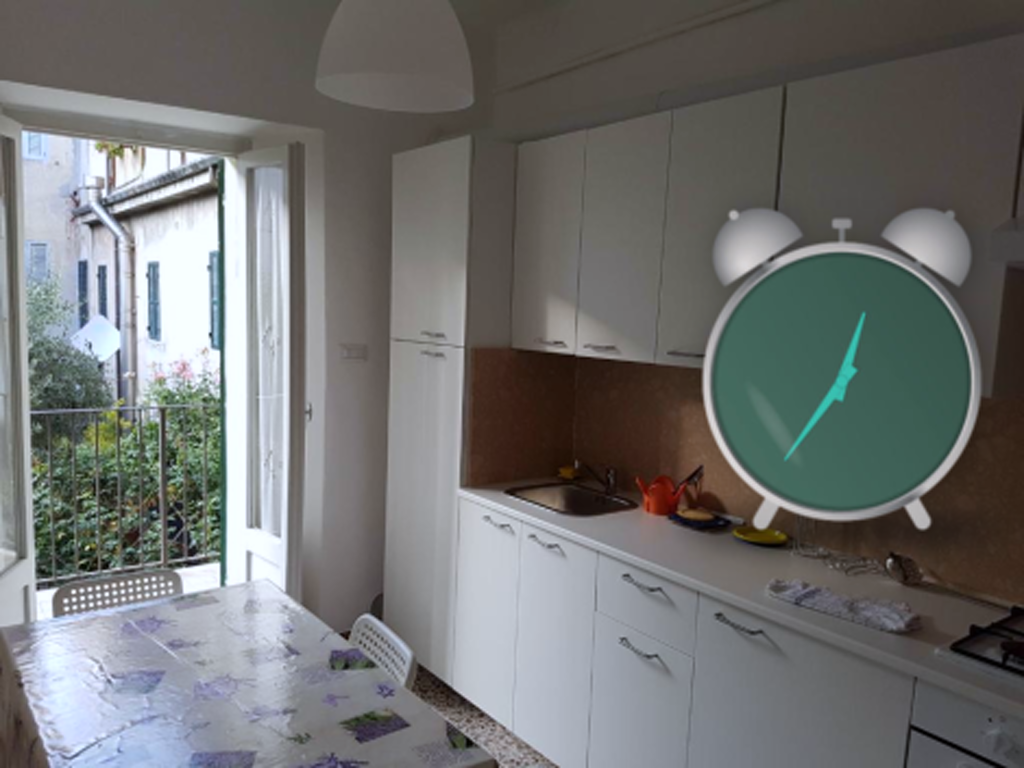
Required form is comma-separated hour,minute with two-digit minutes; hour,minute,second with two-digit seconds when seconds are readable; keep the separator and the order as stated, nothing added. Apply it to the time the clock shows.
12,36
